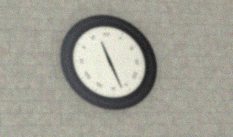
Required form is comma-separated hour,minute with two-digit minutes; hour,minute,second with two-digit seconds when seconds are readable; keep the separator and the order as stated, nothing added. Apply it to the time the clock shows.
11,27
